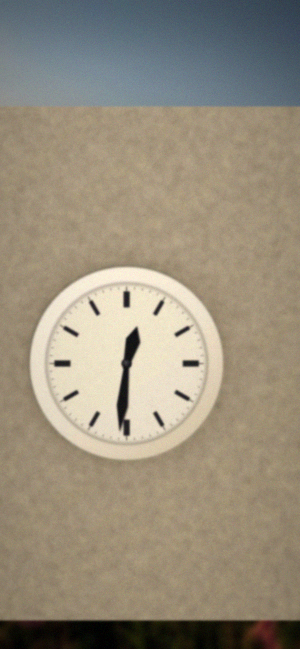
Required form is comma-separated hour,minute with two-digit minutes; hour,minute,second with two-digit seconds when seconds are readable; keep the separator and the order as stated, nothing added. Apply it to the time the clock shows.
12,31
